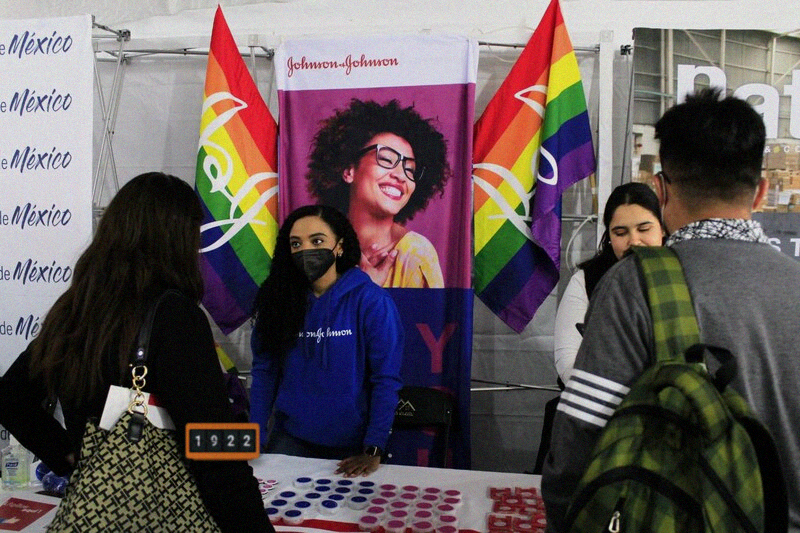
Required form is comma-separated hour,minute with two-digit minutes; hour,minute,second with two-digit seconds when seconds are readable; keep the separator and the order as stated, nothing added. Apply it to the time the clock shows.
19,22
